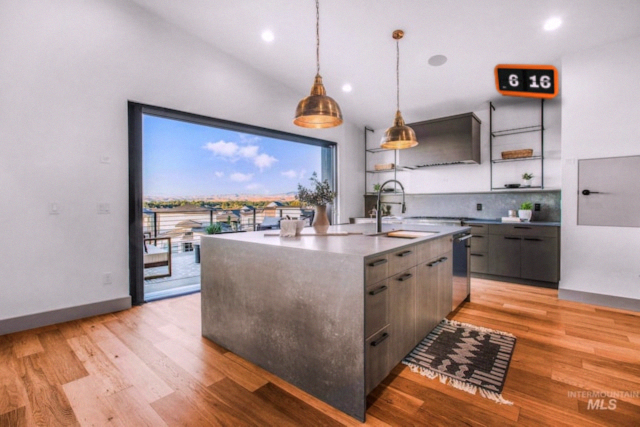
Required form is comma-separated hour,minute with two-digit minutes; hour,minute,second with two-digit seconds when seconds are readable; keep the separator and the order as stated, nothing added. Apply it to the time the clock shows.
6,16
